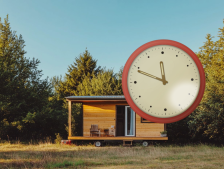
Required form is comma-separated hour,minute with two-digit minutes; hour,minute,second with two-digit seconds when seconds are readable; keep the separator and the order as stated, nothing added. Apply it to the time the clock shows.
11,49
